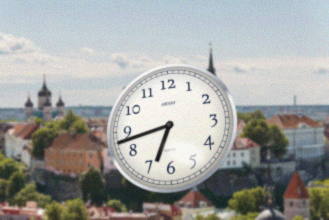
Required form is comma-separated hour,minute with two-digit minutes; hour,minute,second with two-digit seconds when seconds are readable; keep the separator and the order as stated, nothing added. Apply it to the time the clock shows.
6,43
